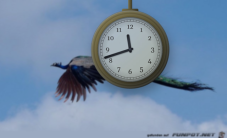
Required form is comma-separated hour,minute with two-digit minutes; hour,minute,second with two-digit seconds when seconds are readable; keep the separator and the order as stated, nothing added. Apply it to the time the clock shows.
11,42
